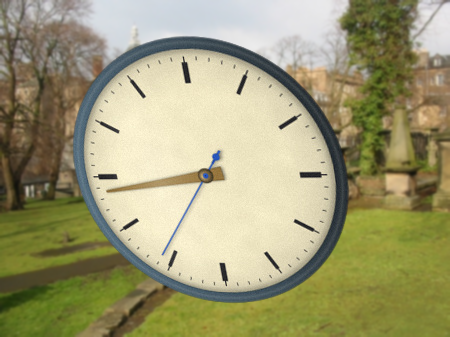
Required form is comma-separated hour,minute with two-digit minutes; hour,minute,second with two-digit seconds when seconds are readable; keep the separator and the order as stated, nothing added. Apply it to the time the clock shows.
8,43,36
